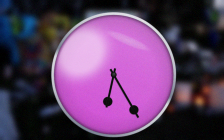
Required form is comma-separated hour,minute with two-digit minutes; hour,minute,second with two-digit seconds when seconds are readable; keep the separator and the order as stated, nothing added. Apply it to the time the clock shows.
6,25
